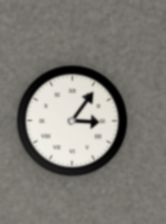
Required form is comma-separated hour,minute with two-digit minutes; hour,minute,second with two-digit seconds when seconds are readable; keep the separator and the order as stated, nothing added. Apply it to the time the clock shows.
3,06
